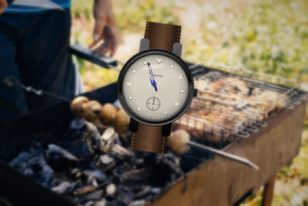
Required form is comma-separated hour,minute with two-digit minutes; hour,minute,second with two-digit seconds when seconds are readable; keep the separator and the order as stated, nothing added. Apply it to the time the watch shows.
10,56
